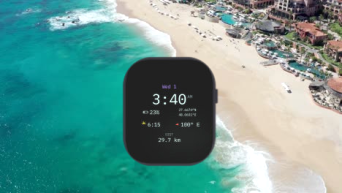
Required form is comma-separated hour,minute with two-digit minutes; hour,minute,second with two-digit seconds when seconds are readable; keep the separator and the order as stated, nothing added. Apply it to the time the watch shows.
3,40
